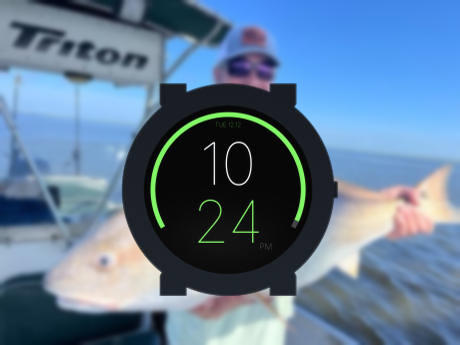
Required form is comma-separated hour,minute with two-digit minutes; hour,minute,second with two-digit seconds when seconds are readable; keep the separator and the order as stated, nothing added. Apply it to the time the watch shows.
10,24
